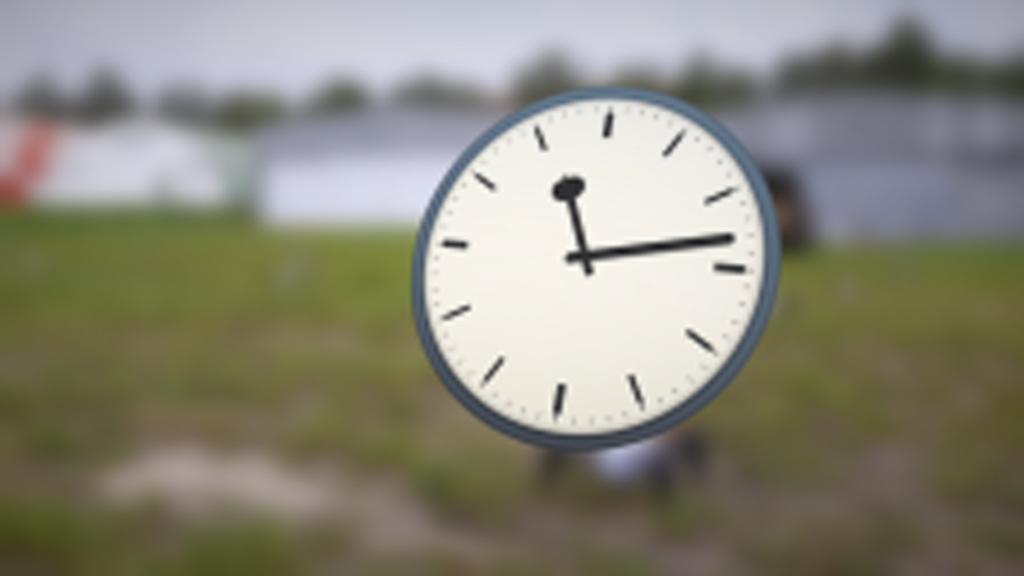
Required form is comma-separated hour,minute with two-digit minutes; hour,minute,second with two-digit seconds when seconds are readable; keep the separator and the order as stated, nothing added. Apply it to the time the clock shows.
11,13
